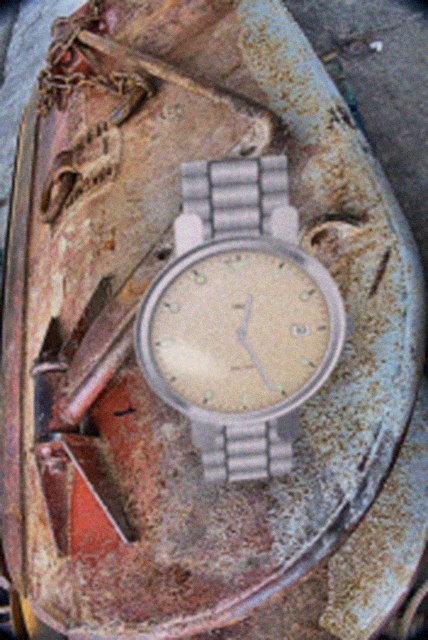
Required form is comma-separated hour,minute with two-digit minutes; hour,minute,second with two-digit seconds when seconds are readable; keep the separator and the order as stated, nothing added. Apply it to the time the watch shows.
12,26
